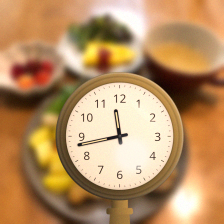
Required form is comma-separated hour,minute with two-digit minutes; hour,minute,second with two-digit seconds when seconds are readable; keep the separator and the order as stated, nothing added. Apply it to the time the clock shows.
11,43
